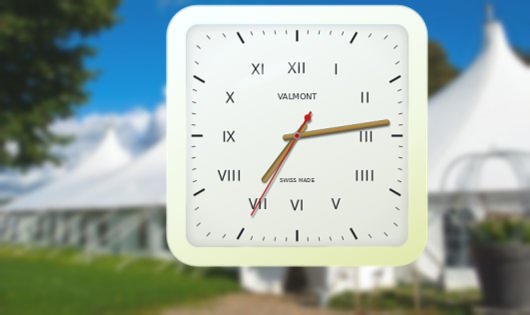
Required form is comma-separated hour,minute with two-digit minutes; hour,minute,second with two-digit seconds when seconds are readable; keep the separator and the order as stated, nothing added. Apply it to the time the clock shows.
7,13,35
